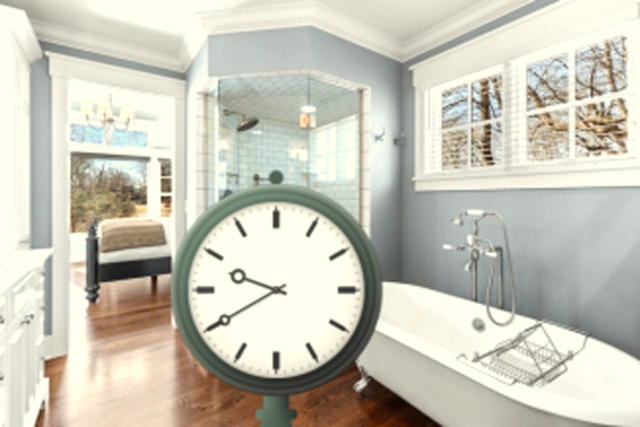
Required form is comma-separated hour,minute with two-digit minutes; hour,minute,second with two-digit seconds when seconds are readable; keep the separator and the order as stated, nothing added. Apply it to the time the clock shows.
9,40
